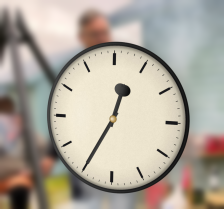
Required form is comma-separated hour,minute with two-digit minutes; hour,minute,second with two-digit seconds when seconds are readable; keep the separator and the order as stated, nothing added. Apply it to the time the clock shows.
12,35
